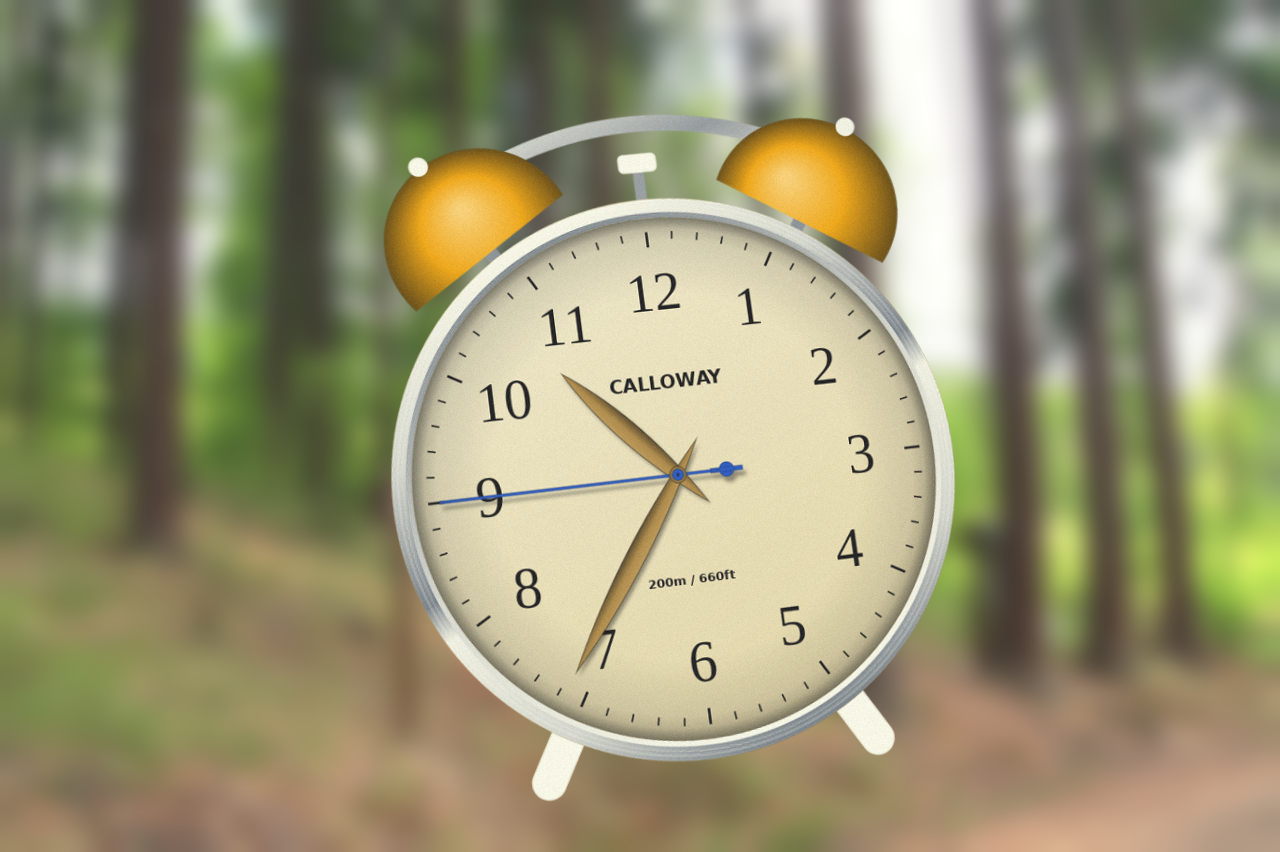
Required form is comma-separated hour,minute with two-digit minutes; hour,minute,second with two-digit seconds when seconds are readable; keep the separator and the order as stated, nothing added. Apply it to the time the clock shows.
10,35,45
